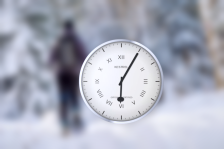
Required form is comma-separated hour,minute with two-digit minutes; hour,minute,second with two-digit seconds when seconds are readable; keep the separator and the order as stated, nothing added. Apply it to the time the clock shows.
6,05
